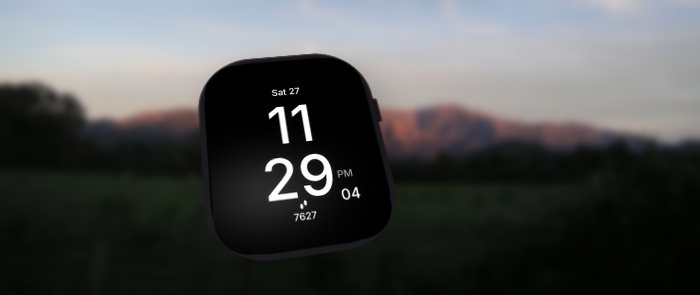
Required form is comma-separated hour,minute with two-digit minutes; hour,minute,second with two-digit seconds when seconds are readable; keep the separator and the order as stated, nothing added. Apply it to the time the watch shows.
11,29,04
